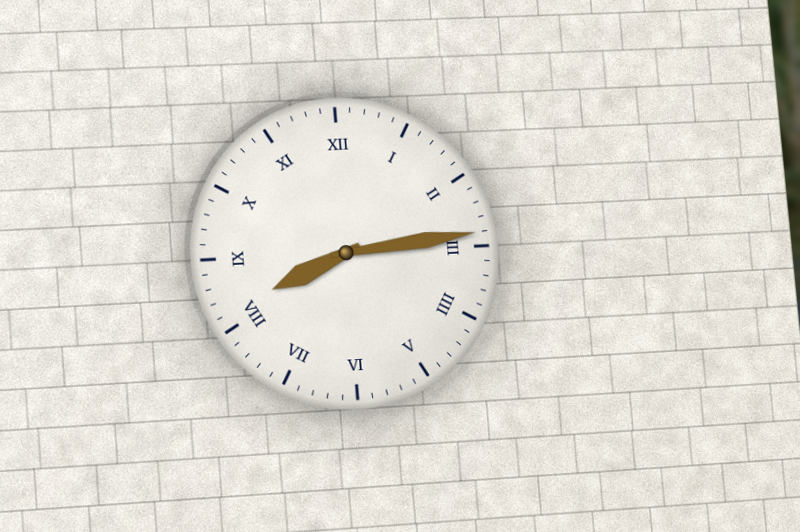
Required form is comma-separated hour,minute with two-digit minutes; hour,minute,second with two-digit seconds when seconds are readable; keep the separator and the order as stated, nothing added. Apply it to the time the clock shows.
8,14
